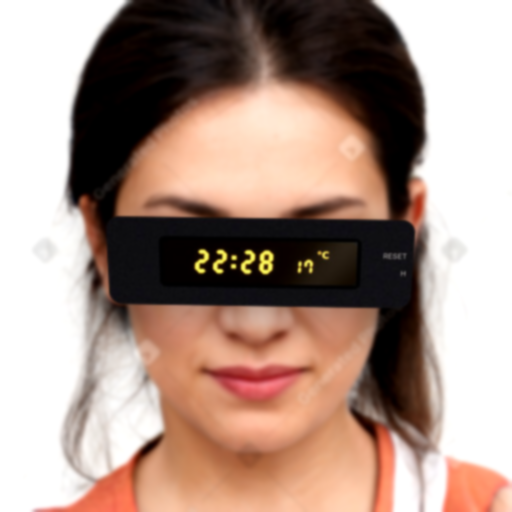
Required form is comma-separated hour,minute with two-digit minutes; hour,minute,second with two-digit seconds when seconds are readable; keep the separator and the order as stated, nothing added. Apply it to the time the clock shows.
22,28
